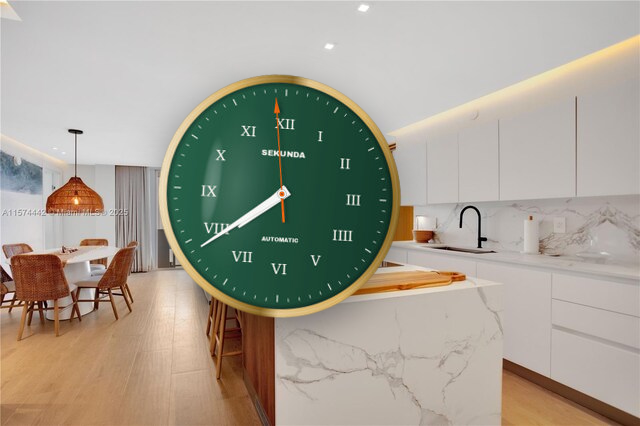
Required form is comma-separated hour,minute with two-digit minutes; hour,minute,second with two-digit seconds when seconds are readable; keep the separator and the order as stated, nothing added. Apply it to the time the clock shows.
7,38,59
